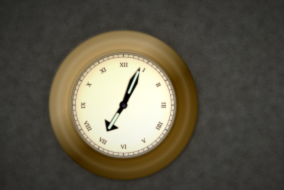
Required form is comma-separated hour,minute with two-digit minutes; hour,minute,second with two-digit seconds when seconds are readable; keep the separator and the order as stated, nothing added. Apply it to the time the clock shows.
7,04
